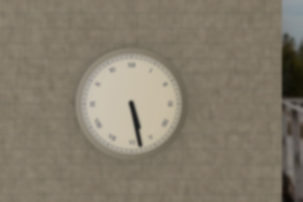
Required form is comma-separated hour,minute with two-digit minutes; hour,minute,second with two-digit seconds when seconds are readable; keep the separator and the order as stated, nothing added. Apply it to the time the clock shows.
5,28
